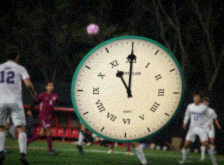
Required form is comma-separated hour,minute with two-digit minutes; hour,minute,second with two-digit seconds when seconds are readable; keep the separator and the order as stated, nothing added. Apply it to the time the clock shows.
11,00
